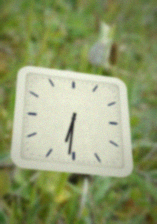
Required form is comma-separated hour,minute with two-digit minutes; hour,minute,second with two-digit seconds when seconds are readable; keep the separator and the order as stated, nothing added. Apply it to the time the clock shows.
6,31
